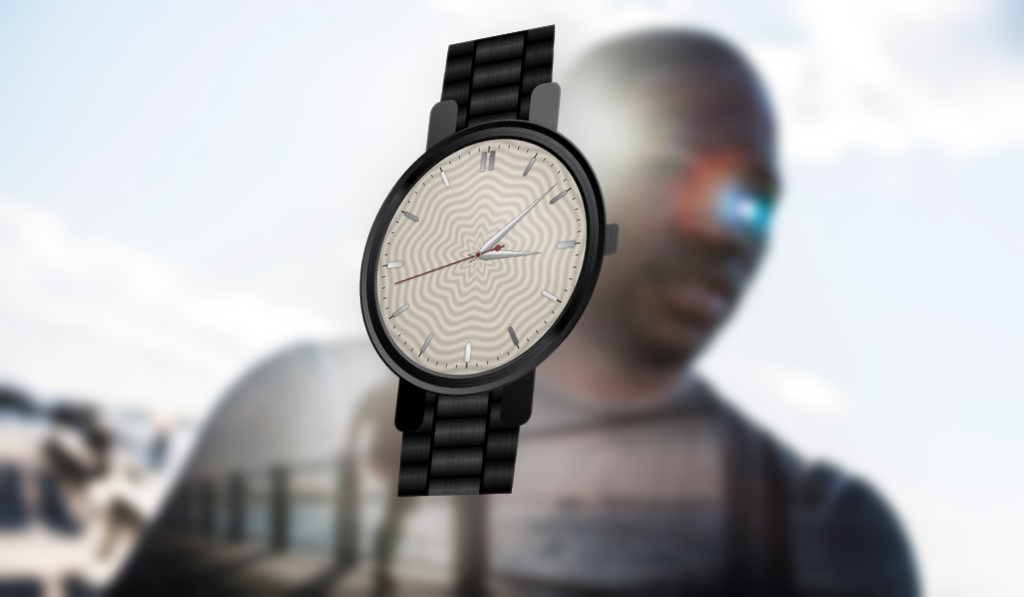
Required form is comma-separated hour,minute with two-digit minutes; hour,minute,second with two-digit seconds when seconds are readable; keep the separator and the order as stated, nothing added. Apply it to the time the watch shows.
3,08,43
